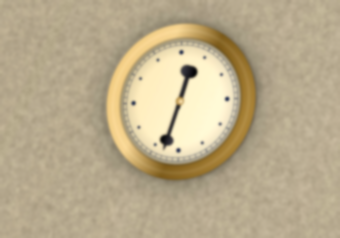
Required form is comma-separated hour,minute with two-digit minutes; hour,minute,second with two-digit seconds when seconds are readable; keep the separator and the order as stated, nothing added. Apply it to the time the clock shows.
12,33
